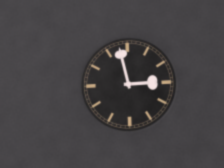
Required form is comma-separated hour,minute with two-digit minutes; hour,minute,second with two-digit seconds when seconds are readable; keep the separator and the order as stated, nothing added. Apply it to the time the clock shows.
2,58
